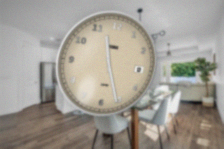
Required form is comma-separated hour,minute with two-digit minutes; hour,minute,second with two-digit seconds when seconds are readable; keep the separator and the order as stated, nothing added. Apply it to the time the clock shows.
11,26
